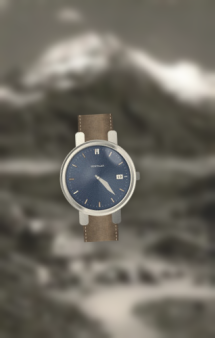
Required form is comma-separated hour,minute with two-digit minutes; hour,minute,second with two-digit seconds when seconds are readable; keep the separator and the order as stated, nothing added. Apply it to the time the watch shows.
4,23
